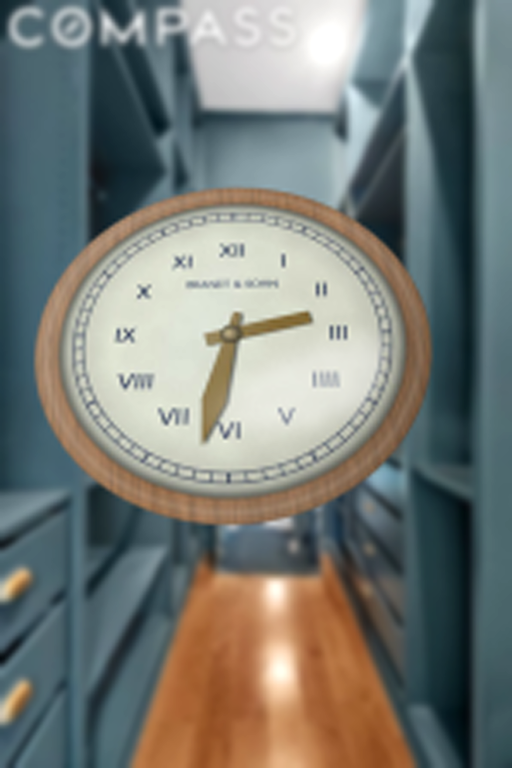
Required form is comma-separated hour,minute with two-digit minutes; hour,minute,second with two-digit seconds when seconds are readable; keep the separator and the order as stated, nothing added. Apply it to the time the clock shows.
2,32
